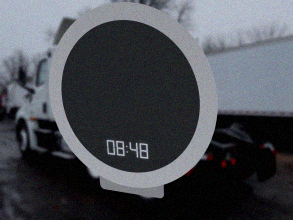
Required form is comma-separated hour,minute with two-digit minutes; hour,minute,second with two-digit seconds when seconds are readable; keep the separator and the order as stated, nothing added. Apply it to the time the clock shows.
8,48
